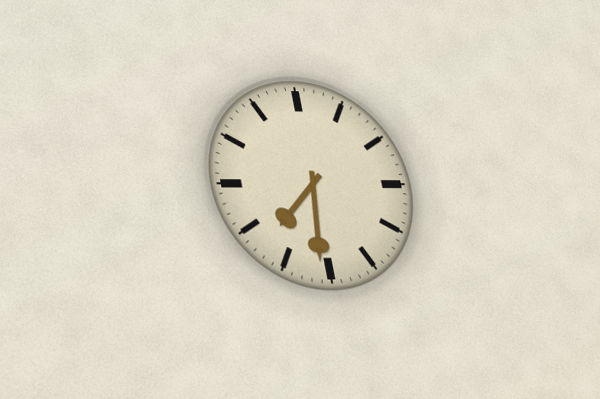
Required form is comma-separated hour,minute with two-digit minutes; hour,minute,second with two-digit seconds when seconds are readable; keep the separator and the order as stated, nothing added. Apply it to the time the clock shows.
7,31
